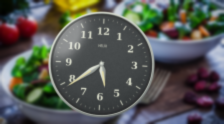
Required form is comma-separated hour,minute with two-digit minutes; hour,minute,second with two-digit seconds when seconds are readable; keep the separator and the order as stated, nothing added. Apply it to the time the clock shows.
5,39
